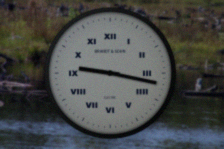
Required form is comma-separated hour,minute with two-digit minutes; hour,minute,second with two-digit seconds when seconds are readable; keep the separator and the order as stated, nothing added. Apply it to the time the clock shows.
9,17
